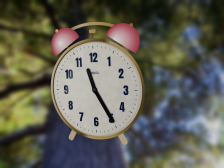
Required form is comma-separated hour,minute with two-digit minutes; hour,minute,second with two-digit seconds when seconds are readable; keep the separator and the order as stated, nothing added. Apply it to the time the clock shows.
11,25
